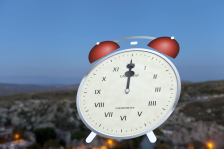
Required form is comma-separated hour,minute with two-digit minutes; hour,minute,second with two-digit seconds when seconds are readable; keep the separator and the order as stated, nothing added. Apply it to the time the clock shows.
12,00
